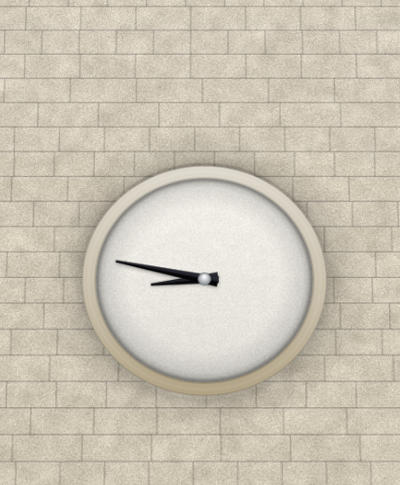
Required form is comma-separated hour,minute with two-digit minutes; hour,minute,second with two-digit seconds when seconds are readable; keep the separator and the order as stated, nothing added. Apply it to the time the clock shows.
8,47
